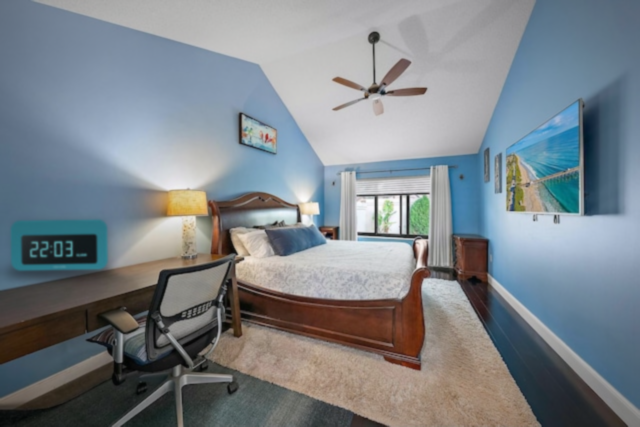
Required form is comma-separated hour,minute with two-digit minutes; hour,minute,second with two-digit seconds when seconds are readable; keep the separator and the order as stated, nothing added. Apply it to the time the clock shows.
22,03
